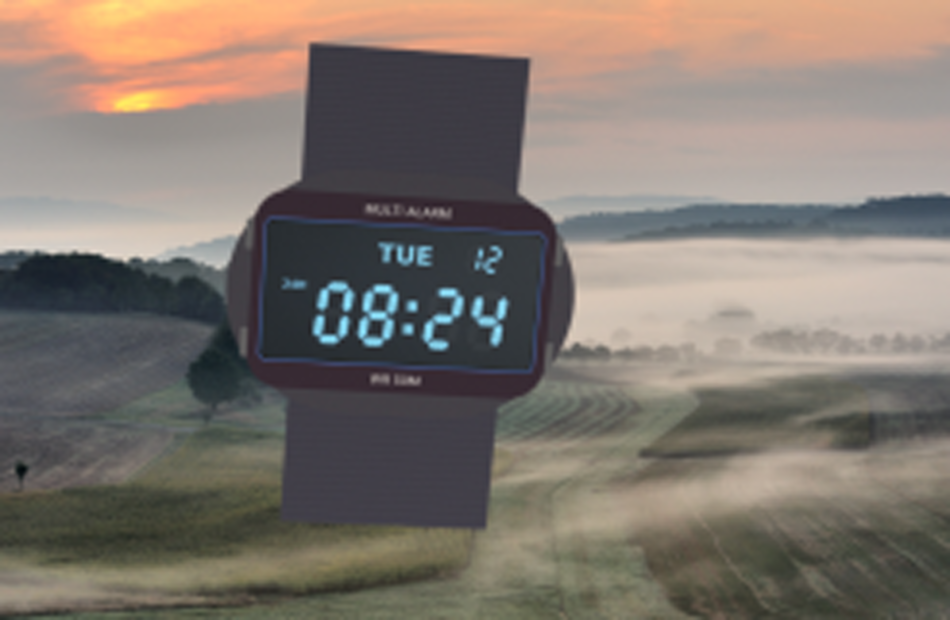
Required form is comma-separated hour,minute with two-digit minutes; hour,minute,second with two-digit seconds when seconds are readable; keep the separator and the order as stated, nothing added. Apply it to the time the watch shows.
8,24
